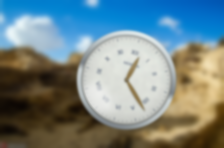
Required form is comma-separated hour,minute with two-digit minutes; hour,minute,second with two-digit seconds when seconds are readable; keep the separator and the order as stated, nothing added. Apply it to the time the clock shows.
12,22
